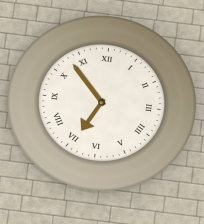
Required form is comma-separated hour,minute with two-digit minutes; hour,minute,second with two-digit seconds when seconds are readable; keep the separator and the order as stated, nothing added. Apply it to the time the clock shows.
6,53
